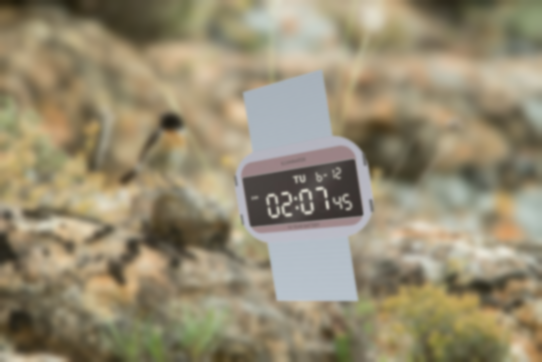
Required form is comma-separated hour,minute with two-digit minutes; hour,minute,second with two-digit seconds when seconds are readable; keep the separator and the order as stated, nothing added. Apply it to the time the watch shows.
2,07,45
